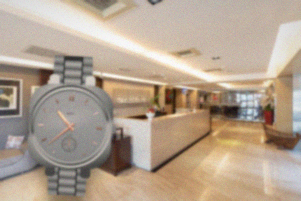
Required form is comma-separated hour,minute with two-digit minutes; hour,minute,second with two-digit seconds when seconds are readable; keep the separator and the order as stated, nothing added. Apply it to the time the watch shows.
10,38
